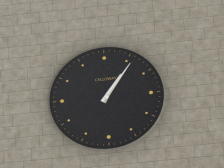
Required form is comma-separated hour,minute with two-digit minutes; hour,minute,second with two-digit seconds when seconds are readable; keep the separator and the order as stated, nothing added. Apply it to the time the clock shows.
1,06
